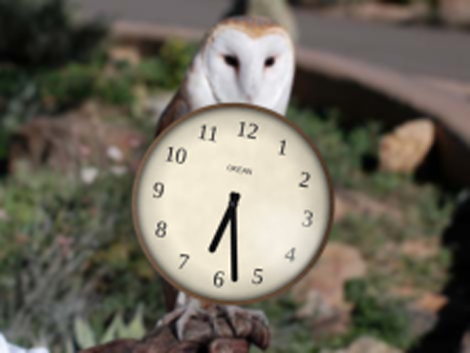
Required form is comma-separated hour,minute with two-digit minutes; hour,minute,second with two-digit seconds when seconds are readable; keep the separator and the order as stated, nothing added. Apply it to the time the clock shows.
6,28
